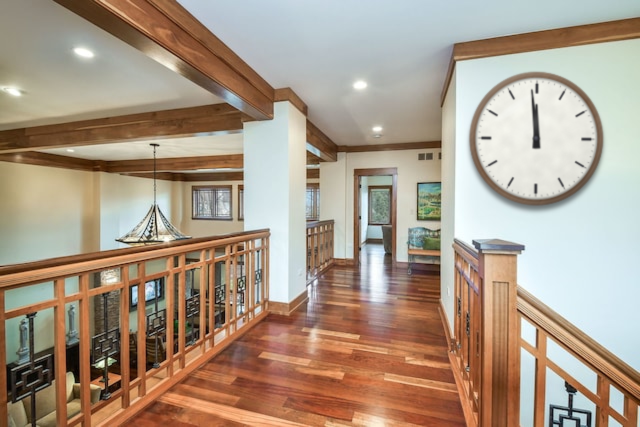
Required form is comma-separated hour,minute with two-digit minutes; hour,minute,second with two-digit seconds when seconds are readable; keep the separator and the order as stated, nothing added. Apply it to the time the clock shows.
11,59
